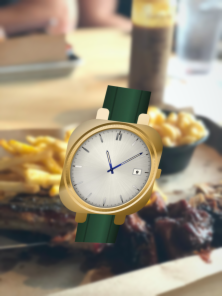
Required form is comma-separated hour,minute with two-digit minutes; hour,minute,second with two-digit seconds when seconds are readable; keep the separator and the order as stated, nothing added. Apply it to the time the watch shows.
11,09
